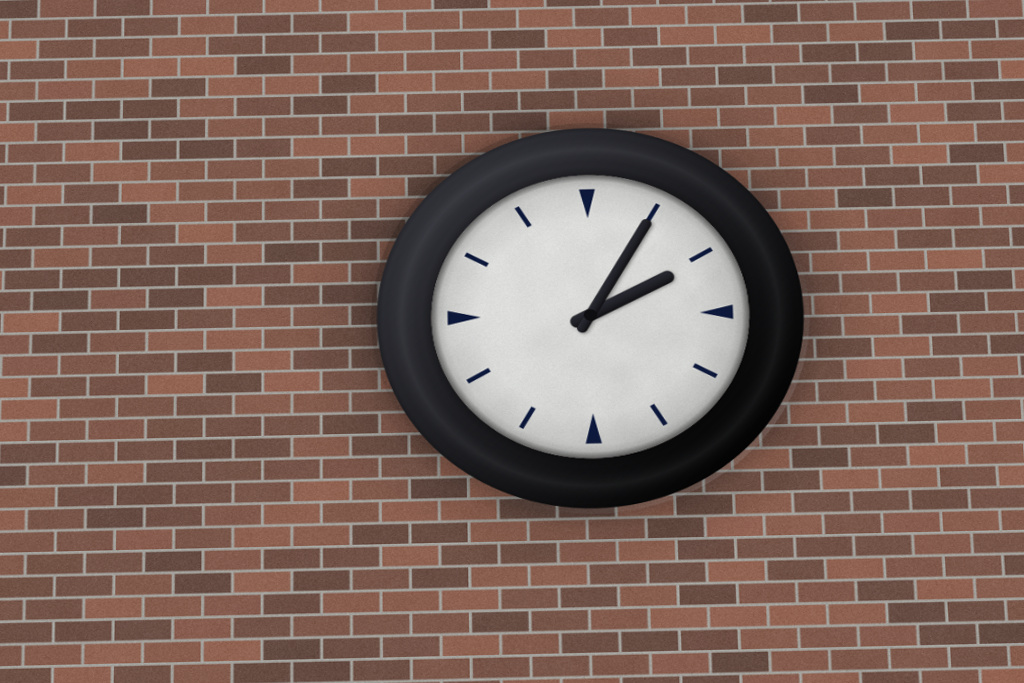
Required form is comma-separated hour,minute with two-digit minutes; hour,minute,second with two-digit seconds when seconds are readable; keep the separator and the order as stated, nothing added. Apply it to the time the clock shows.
2,05
